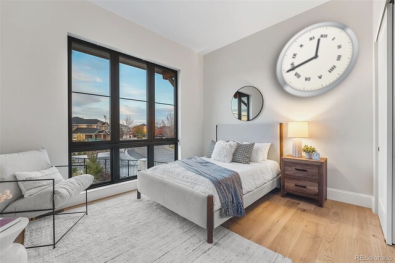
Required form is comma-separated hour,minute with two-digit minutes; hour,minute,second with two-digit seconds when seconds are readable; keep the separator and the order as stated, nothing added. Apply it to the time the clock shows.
11,39
